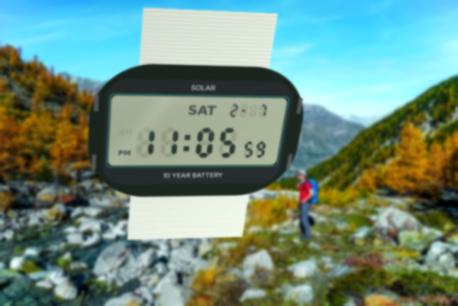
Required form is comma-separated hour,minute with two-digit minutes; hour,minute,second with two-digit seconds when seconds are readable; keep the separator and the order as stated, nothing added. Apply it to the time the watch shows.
11,05,59
